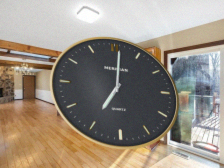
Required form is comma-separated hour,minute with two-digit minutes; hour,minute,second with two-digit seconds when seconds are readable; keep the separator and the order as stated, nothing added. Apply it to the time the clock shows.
7,01
